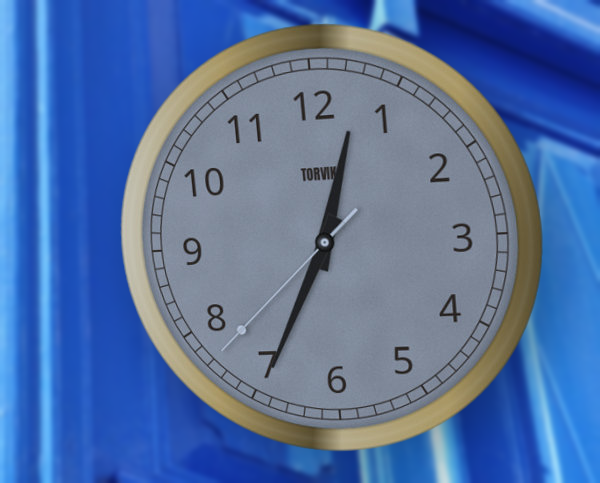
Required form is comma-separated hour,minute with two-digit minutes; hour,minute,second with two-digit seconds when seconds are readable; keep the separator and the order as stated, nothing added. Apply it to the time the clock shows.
12,34,38
